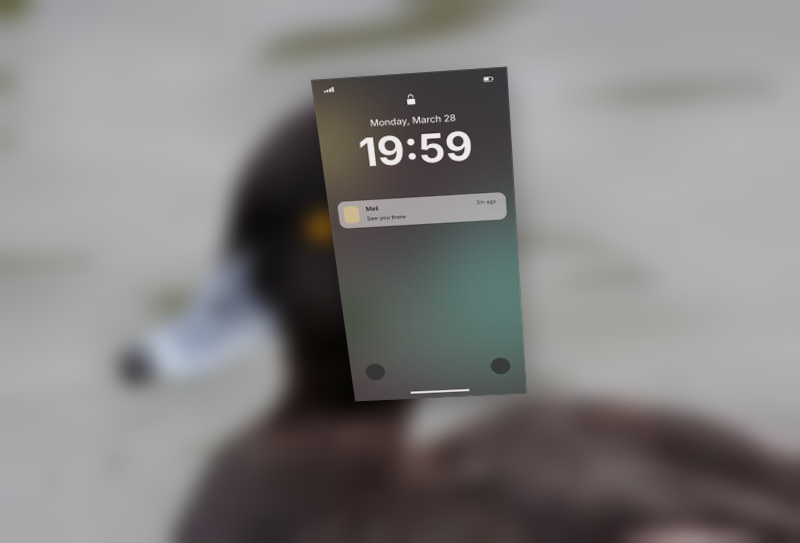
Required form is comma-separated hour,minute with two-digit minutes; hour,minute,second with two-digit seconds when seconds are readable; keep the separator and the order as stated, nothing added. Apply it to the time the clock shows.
19,59
